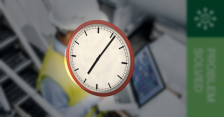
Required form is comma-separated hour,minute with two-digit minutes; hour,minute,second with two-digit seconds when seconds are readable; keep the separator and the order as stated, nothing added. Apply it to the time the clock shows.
7,06
